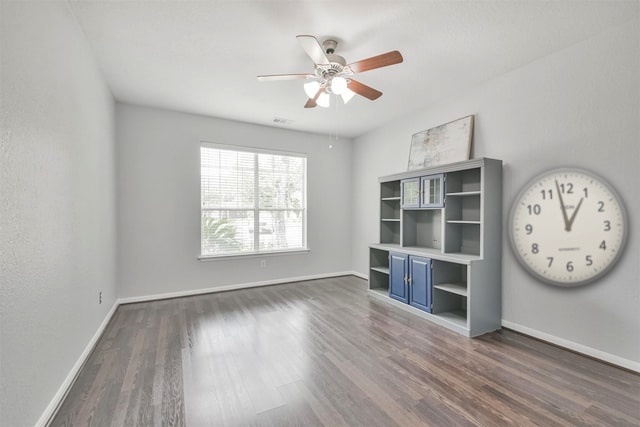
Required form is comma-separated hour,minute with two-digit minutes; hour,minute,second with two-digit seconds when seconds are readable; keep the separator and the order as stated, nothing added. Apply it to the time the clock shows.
12,58
